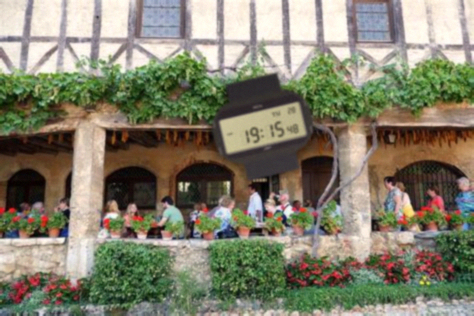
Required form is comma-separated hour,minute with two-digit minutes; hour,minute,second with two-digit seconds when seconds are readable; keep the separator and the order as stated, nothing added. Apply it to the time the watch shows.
19,15
